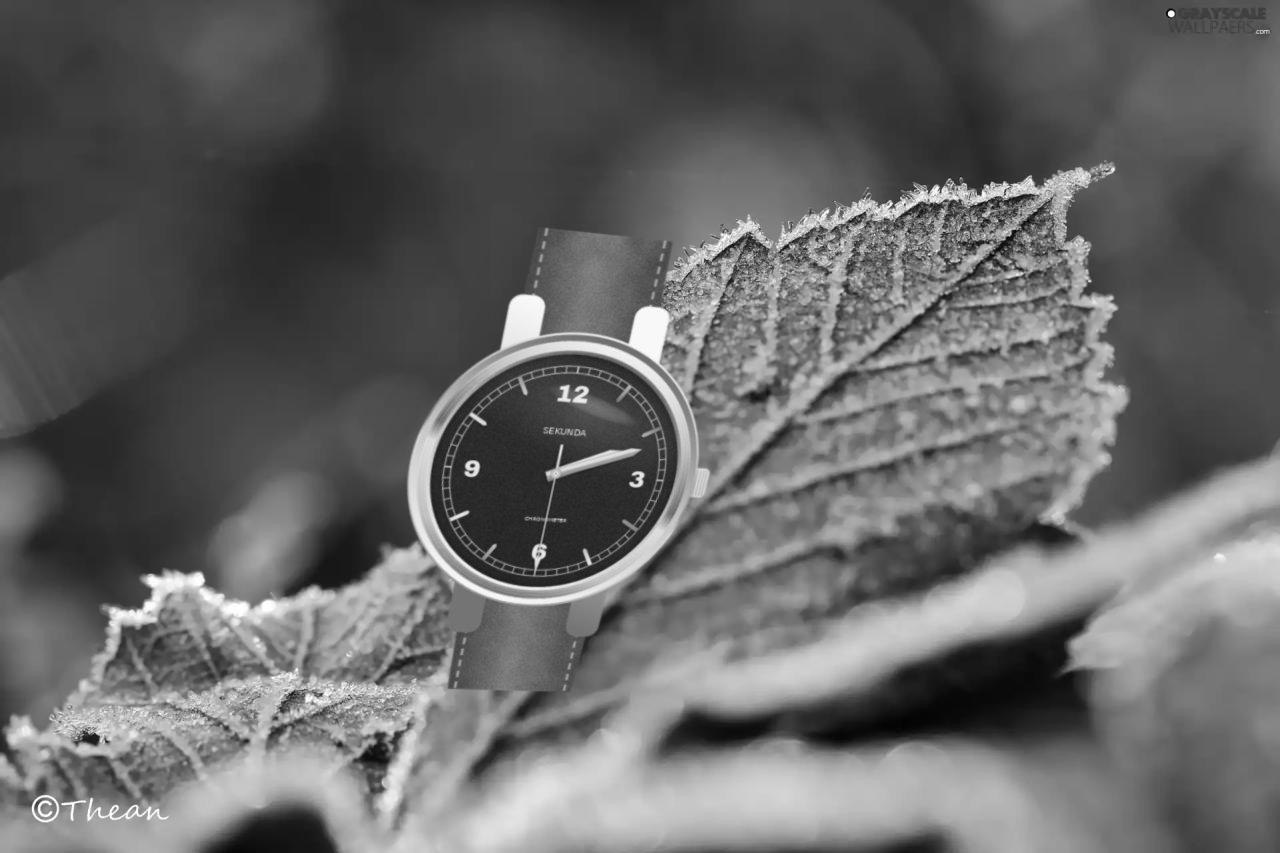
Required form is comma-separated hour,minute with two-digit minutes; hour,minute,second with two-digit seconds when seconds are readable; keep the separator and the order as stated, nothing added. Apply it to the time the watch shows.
2,11,30
